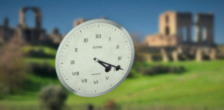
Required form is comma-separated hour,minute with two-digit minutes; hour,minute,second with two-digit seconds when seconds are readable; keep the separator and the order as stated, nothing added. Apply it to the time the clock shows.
4,19
